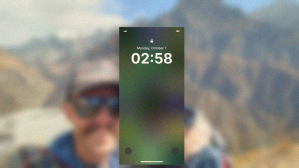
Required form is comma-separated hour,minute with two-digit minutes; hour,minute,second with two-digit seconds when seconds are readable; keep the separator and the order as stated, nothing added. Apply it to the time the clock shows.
2,58
